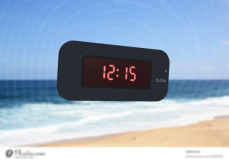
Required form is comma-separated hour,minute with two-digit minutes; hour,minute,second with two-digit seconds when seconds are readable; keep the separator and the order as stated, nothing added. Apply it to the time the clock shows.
12,15
